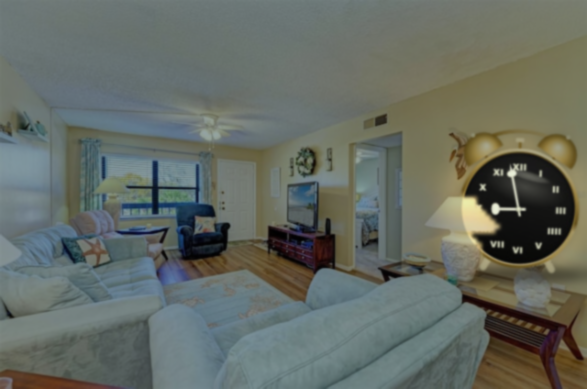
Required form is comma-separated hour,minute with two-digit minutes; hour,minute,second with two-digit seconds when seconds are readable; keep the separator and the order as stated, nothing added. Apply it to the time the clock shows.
8,58
